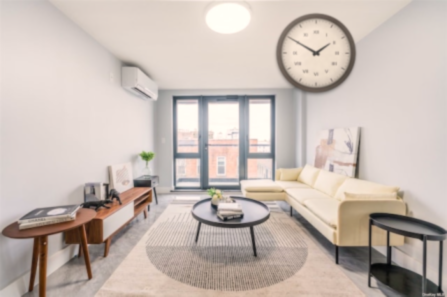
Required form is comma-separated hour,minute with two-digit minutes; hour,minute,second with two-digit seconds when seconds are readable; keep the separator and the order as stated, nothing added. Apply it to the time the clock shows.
1,50
